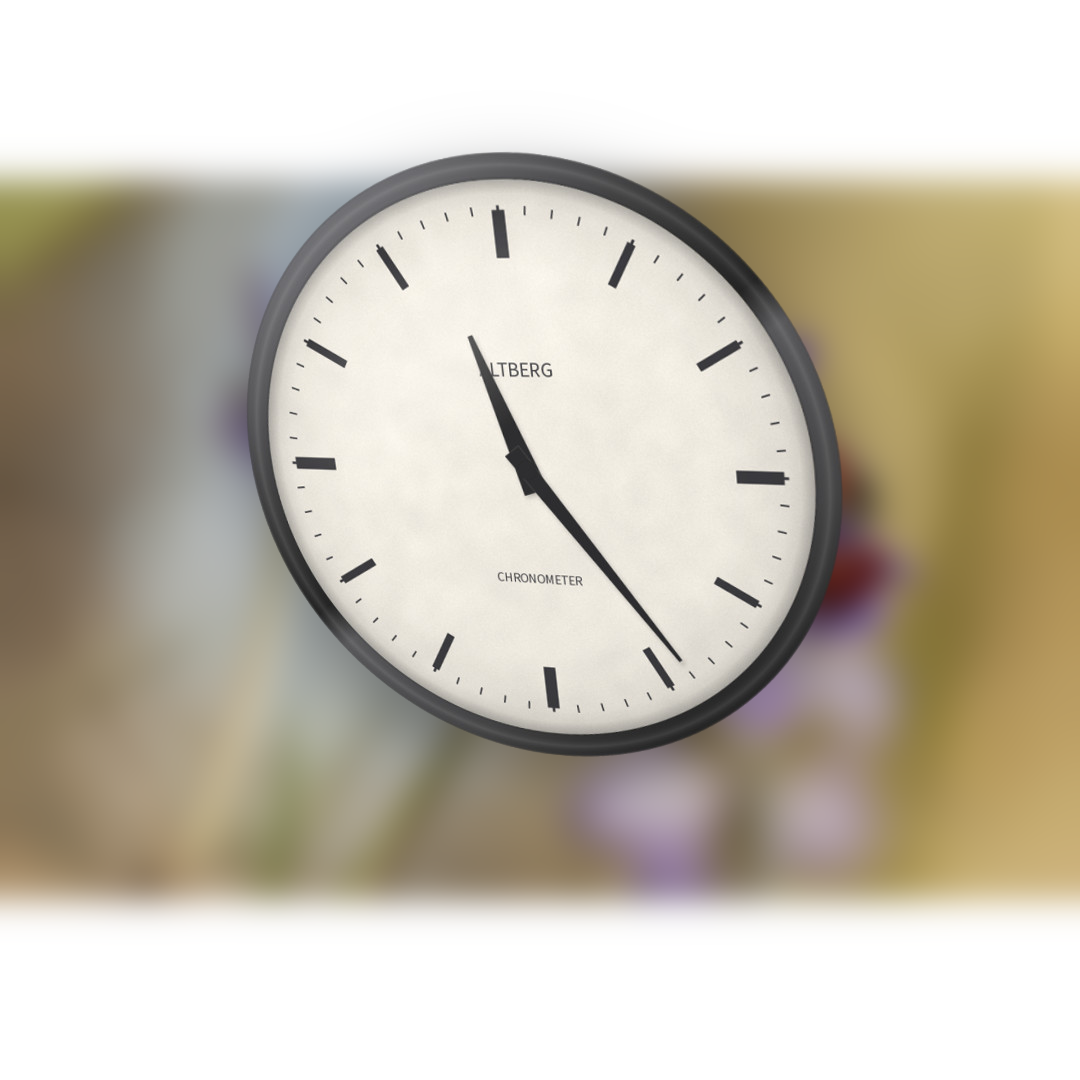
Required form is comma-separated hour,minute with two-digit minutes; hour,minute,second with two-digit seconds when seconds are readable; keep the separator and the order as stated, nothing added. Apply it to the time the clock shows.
11,24
